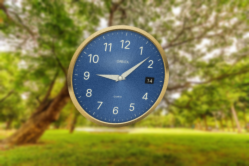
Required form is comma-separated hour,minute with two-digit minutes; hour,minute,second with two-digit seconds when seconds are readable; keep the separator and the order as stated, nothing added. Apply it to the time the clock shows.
9,08
